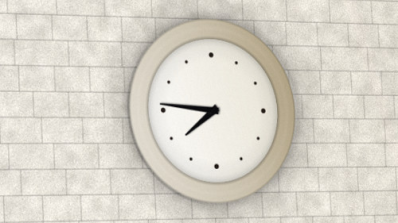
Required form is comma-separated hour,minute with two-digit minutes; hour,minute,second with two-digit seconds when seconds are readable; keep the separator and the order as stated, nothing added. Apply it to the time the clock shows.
7,46
